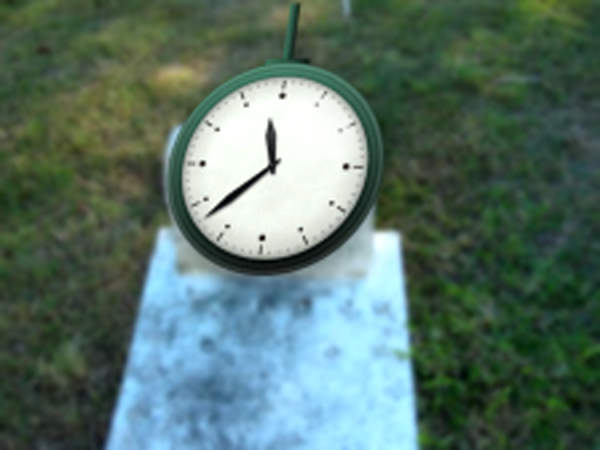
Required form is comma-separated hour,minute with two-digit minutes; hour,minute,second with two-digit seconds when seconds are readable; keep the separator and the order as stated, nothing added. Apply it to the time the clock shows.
11,38
